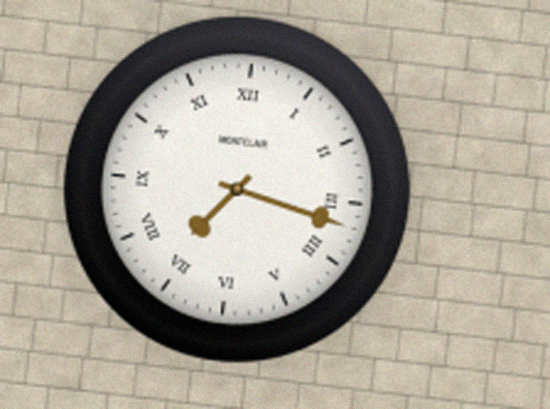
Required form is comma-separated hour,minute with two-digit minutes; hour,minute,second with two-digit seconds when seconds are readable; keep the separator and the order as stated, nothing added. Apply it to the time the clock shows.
7,17
